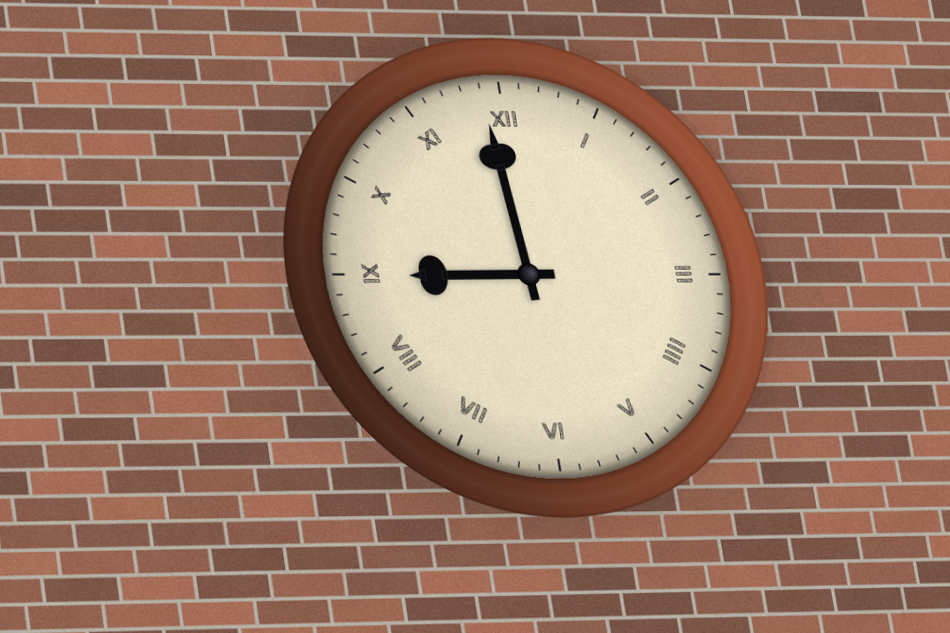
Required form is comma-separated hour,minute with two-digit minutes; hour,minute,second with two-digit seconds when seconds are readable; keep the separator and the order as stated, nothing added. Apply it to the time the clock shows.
8,59
